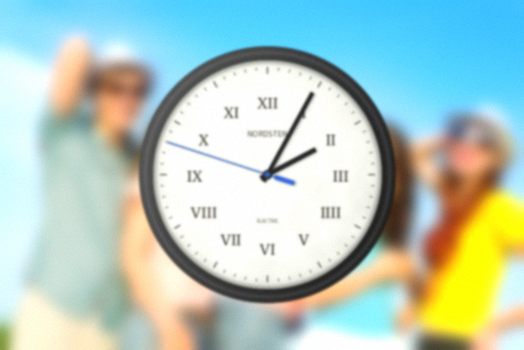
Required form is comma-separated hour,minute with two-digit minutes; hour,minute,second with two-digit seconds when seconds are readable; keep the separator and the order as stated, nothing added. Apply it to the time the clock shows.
2,04,48
